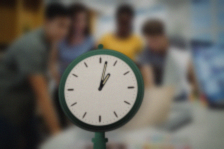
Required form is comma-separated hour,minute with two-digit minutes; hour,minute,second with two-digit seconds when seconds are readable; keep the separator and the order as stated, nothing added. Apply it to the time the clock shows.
1,02
